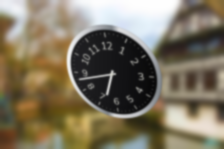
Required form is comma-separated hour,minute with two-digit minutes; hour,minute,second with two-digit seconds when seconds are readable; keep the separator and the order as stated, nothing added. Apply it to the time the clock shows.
6,43
